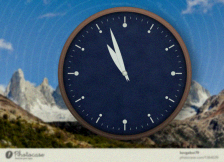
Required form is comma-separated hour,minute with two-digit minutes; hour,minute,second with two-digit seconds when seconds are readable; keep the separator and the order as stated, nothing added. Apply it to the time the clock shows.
10,57
